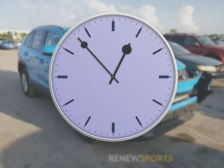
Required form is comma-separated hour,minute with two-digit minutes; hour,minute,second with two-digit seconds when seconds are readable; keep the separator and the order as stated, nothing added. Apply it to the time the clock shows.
12,53
